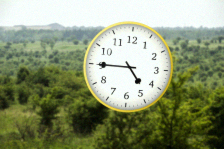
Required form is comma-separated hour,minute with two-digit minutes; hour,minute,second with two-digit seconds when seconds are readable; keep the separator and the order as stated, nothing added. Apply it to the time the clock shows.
4,45
